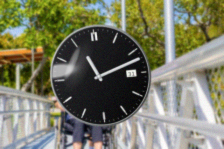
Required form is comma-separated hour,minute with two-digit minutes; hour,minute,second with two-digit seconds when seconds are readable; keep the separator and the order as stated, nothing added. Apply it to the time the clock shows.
11,12
